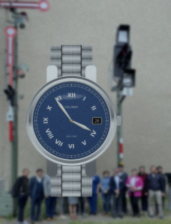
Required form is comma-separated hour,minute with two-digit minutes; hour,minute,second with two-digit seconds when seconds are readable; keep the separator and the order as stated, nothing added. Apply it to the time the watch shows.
3,54
